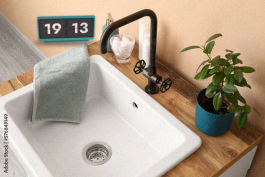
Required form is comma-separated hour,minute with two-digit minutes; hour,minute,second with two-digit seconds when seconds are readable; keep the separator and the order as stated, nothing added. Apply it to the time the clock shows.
19,13
